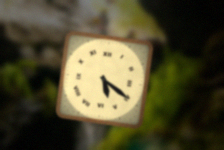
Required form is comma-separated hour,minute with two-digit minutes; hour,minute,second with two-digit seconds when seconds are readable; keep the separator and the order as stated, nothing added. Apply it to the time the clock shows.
5,20
